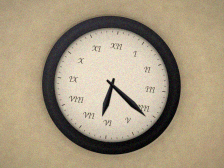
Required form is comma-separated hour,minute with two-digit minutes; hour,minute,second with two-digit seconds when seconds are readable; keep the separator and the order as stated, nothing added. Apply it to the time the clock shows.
6,21
